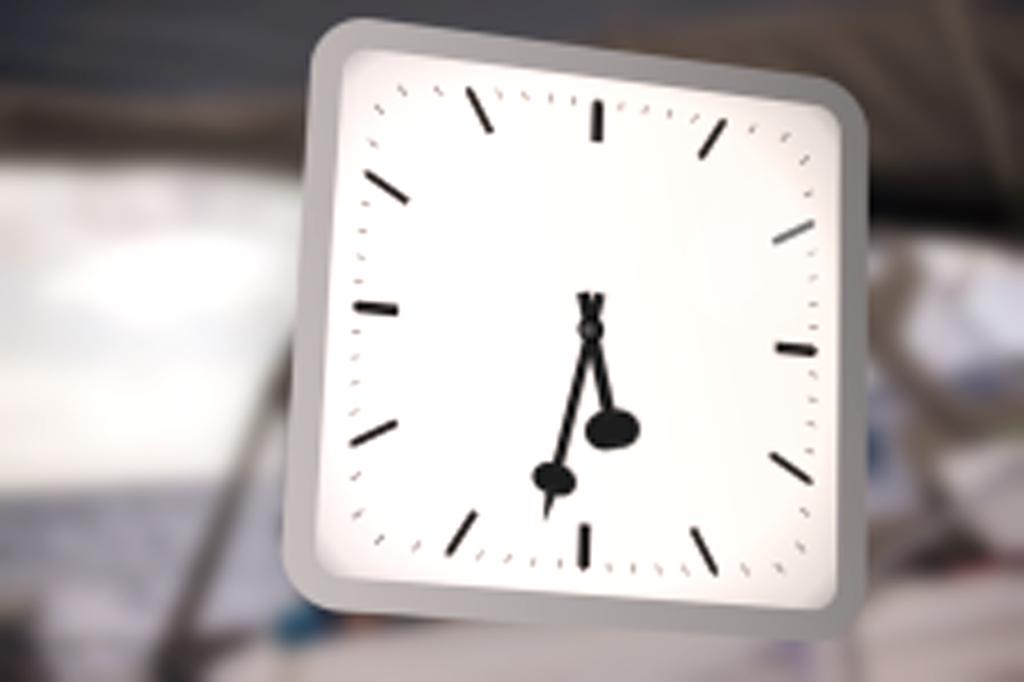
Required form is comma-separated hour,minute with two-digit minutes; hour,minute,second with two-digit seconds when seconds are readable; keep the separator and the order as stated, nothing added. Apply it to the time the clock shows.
5,32
